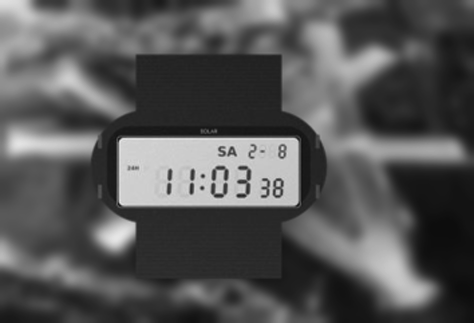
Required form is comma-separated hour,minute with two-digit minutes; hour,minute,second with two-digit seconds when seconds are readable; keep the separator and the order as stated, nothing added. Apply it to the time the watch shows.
11,03,38
